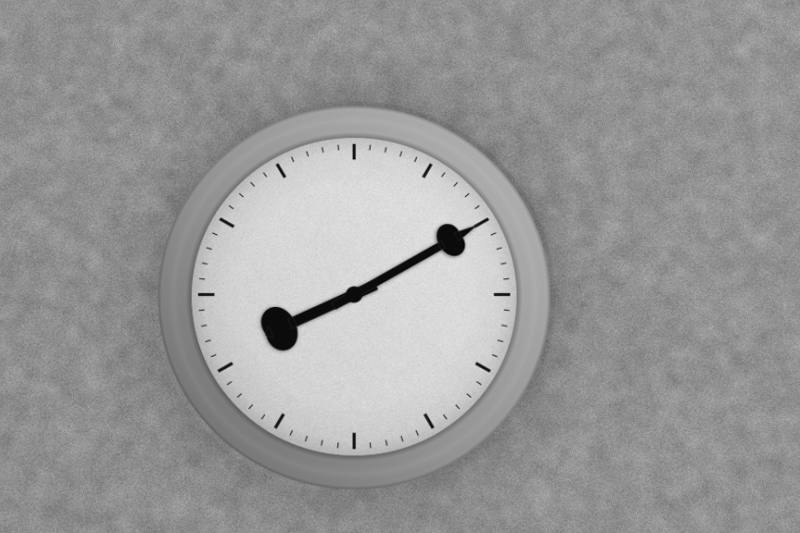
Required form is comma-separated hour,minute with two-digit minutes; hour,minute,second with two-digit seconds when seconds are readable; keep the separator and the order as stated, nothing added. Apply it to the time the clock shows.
8,10
